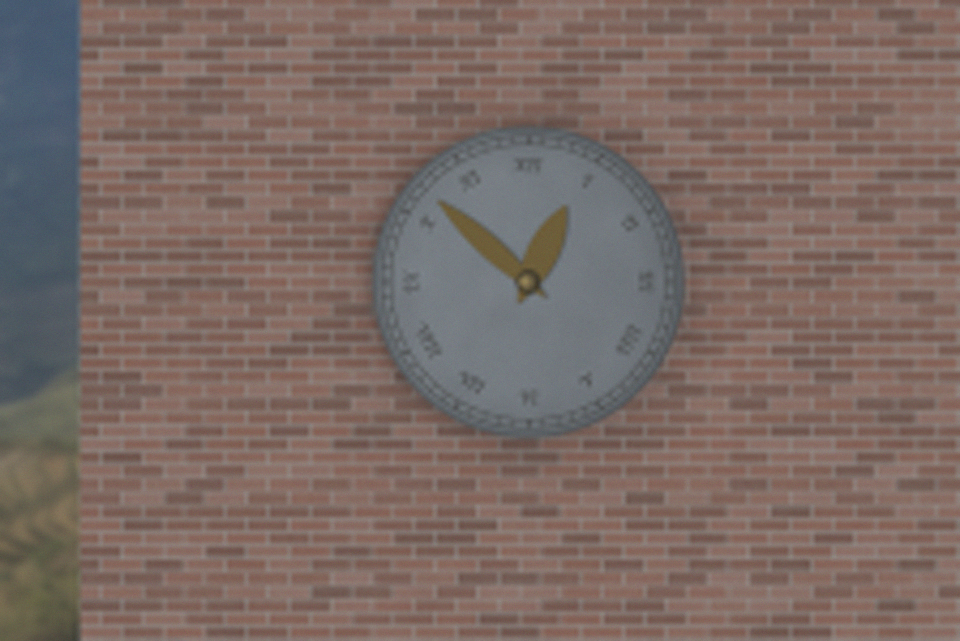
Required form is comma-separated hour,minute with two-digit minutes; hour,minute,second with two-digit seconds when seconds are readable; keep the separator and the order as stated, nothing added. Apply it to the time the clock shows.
12,52
